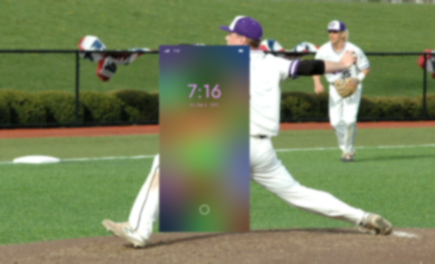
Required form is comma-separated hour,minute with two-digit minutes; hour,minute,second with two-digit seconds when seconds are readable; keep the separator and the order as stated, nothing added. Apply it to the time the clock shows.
7,16
